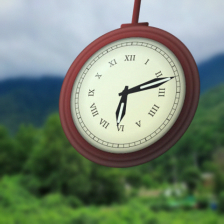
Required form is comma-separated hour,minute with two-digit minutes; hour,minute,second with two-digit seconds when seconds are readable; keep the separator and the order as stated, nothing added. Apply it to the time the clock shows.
6,12
